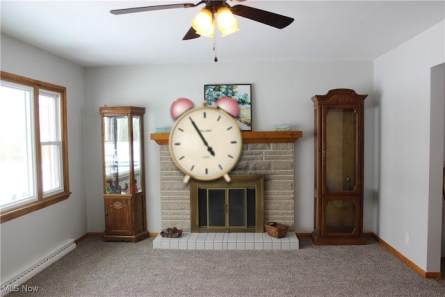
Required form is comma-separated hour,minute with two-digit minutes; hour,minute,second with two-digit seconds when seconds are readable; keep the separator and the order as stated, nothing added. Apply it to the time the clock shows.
4,55
